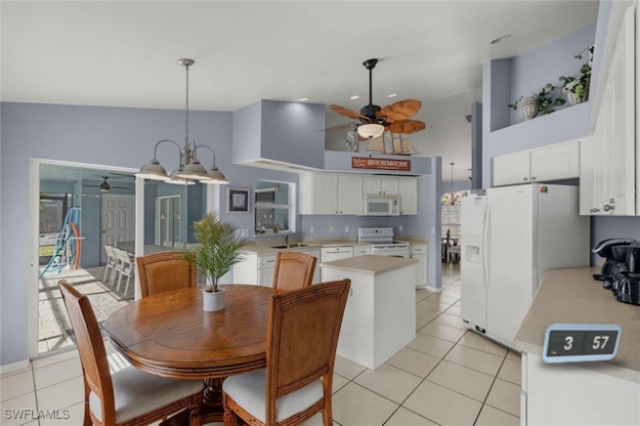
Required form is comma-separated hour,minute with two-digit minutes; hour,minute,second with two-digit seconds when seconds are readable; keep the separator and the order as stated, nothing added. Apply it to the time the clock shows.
3,57
